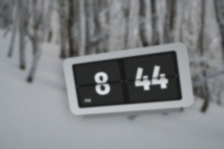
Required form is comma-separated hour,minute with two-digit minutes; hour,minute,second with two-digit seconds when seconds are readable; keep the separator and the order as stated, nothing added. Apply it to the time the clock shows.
8,44
